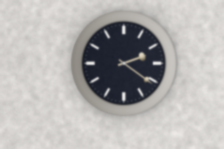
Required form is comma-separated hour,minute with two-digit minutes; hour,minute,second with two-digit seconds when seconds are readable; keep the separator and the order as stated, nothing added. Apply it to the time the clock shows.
2,21
